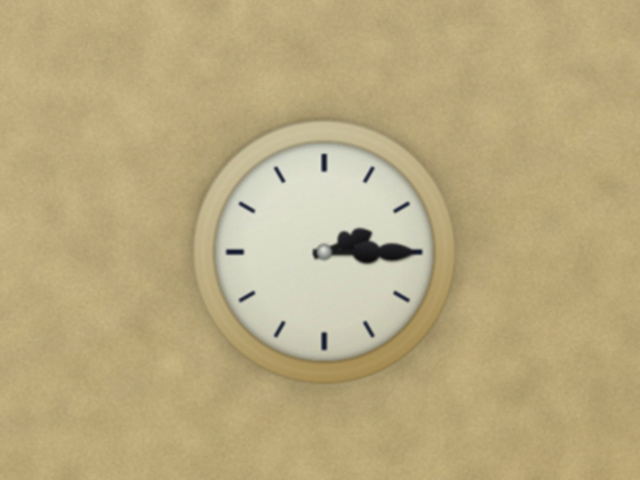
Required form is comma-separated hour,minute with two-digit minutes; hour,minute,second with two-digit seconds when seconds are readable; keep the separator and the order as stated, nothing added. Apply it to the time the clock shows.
2,15
